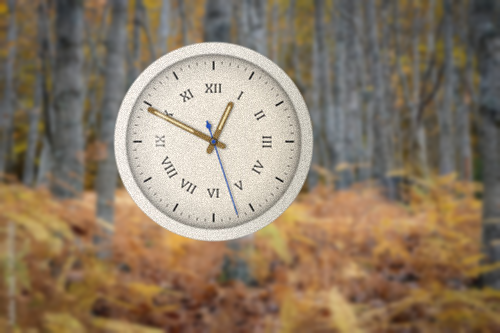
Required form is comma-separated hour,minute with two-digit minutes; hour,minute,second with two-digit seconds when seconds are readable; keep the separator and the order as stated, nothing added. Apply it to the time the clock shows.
12,49,27
